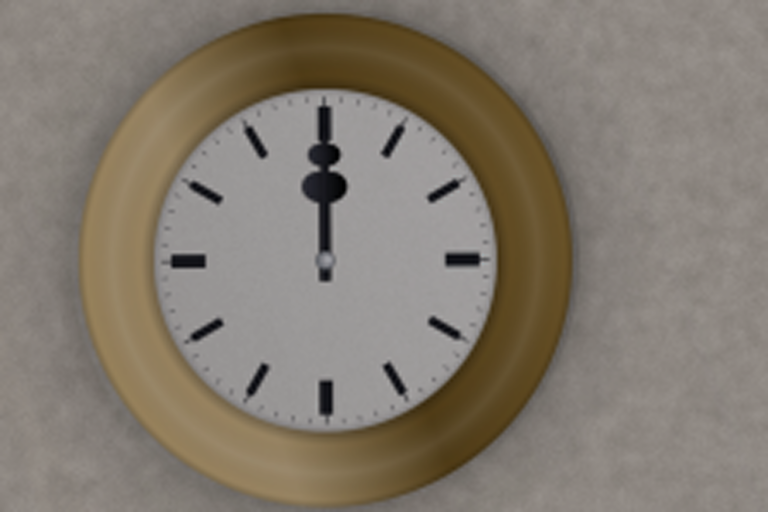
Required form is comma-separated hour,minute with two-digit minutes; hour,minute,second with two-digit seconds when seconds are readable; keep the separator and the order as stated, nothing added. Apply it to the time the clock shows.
12,00
